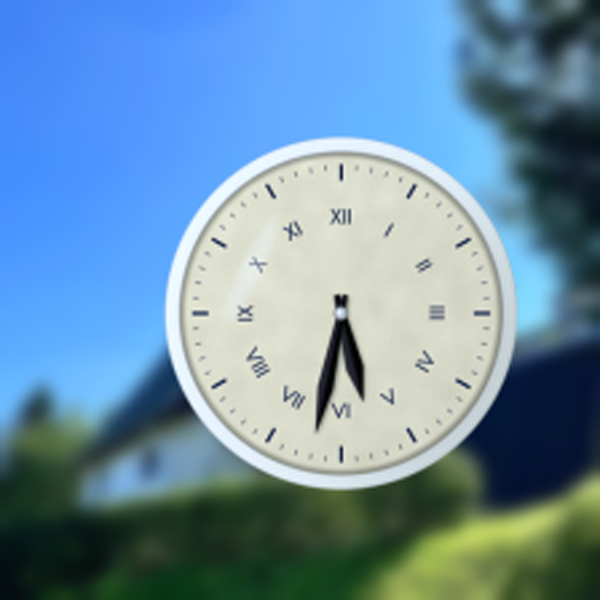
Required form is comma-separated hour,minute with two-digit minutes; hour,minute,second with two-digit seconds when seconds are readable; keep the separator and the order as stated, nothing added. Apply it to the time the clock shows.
5,32
